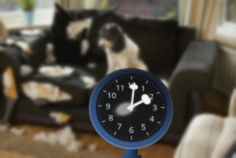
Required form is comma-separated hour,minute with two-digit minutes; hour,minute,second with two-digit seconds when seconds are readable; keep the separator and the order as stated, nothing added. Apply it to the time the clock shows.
2,01
